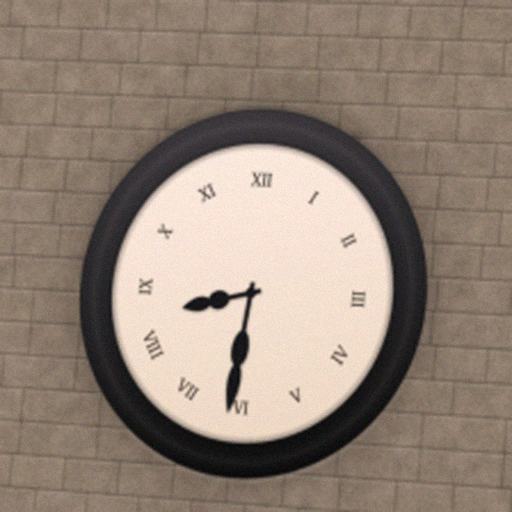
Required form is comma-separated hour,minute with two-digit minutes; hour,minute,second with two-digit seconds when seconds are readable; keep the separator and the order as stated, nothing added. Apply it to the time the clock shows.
8,31
